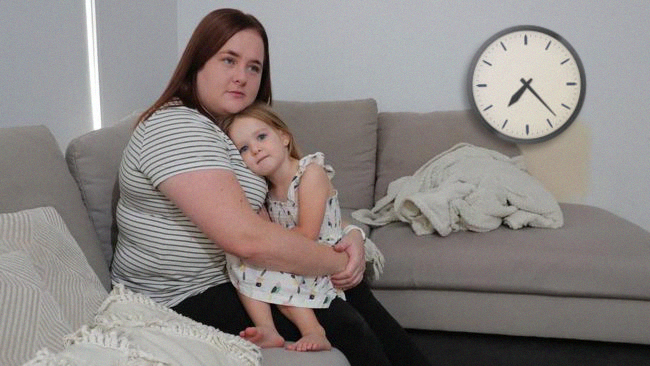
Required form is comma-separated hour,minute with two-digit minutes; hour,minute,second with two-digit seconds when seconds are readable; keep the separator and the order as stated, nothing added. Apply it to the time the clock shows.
7,23
